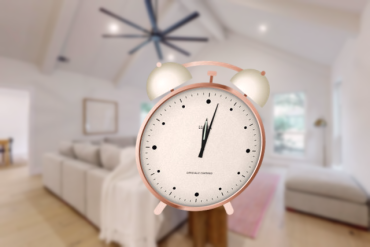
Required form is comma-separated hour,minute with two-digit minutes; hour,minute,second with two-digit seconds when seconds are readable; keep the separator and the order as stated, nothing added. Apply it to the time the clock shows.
12,02
